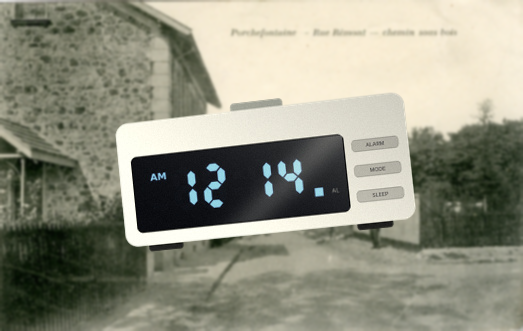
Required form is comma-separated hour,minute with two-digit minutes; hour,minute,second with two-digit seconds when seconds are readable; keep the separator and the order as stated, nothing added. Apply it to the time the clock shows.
12,14
